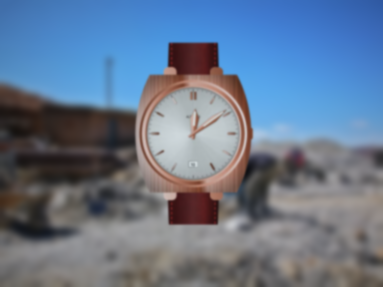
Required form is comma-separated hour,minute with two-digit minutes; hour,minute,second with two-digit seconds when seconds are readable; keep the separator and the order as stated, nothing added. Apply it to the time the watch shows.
12,09
